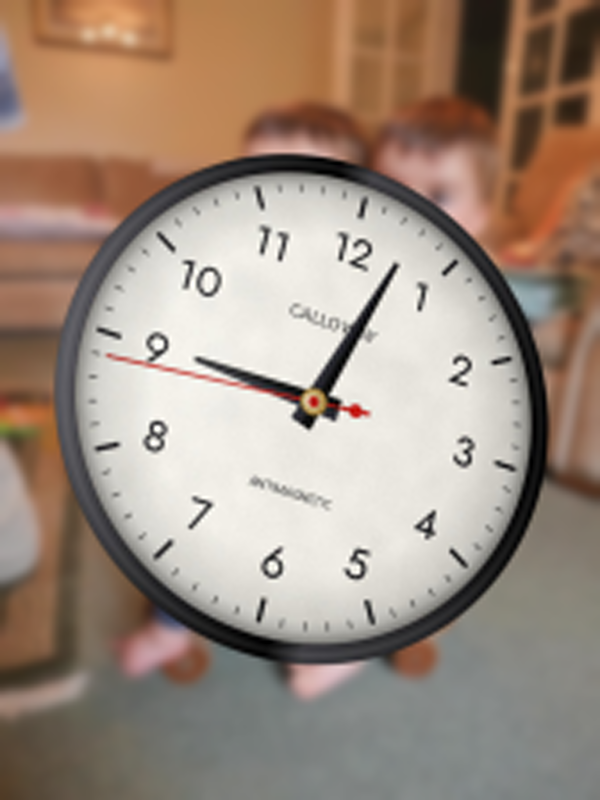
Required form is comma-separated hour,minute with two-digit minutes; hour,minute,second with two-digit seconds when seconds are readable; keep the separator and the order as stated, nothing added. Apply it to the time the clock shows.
9,02,44
